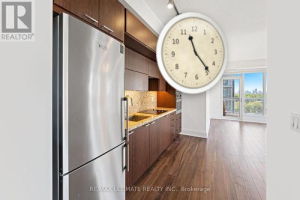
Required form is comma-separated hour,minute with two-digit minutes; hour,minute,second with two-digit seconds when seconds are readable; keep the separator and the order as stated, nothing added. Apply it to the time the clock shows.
11,24
